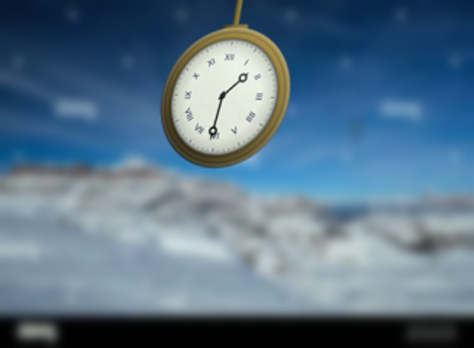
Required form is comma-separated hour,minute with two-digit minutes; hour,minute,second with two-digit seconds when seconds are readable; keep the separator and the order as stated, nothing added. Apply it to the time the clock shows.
1,31
